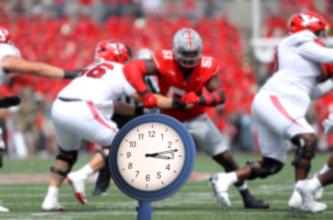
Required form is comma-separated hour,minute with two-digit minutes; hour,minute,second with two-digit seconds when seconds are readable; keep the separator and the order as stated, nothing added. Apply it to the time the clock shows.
3,13
